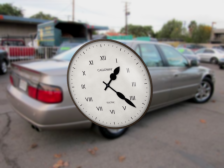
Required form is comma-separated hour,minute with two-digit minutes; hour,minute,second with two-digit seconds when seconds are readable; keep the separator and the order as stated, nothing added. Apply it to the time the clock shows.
1,22
